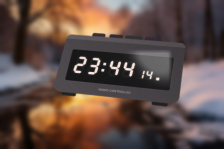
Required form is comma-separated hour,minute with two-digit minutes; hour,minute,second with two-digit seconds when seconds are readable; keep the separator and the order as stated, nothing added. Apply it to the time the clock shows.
23,44,14
